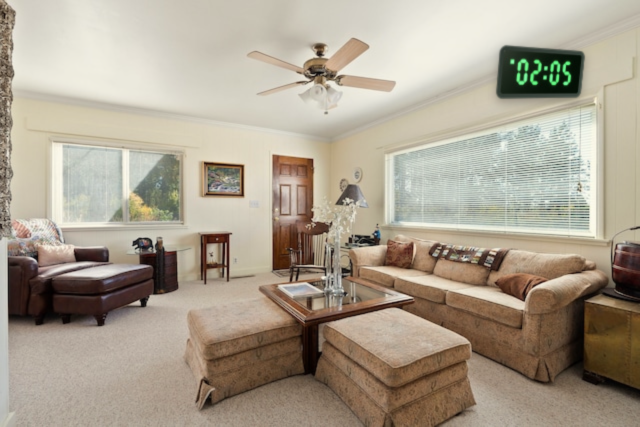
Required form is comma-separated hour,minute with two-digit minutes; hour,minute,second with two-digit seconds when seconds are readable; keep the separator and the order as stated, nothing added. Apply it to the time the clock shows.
2,05
